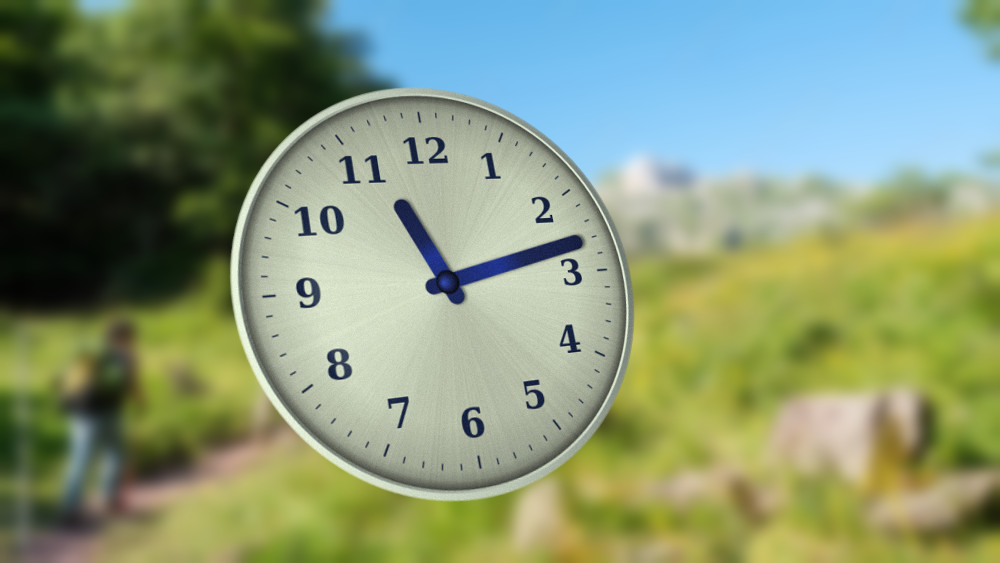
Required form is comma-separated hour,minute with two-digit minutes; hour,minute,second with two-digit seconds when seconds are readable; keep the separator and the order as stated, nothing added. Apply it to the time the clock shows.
11,13
